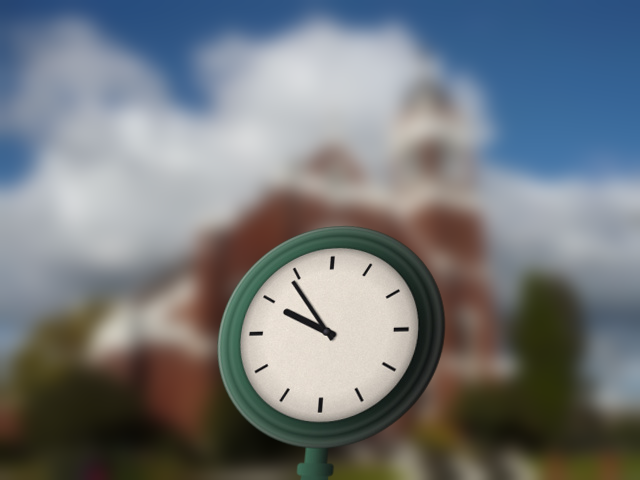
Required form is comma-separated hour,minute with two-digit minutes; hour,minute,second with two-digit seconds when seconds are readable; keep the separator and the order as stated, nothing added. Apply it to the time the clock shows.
9,54
